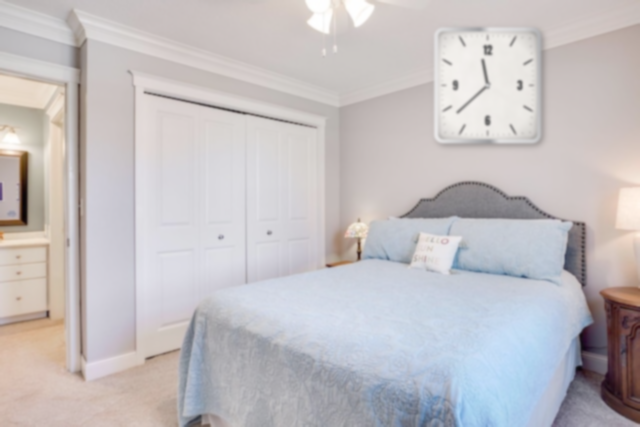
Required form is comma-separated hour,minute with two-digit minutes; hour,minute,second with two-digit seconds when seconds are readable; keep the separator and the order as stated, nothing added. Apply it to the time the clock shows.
11,38
